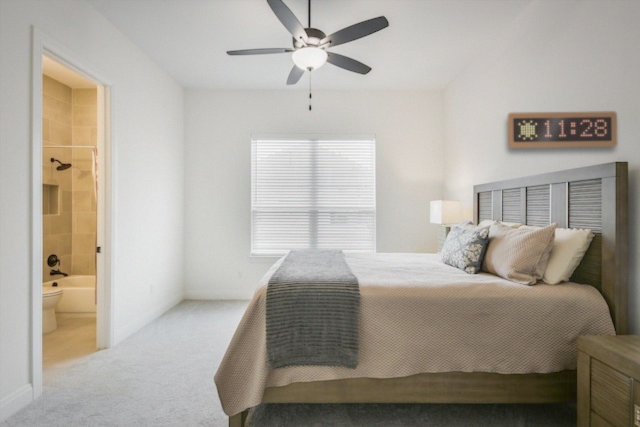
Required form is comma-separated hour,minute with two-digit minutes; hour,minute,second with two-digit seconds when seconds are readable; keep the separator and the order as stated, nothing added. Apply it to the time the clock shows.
11,28
